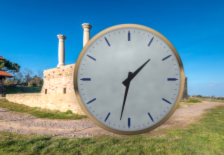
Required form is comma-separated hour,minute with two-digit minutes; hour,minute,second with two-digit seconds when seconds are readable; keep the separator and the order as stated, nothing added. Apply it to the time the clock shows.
1,32
